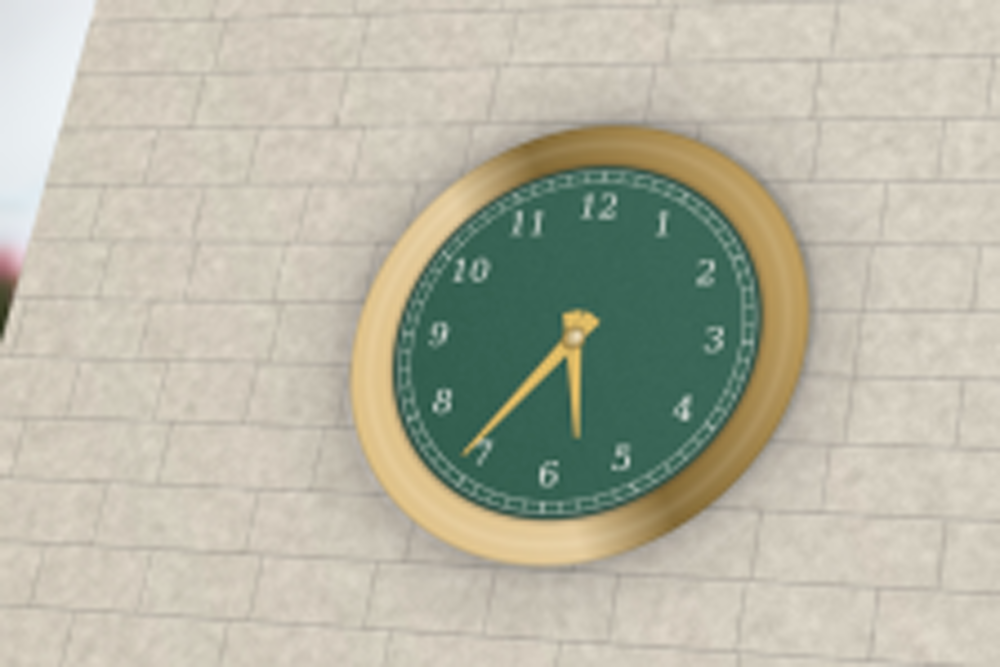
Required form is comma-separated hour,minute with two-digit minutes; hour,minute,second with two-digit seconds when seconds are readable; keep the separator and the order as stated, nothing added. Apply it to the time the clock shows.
5,36
